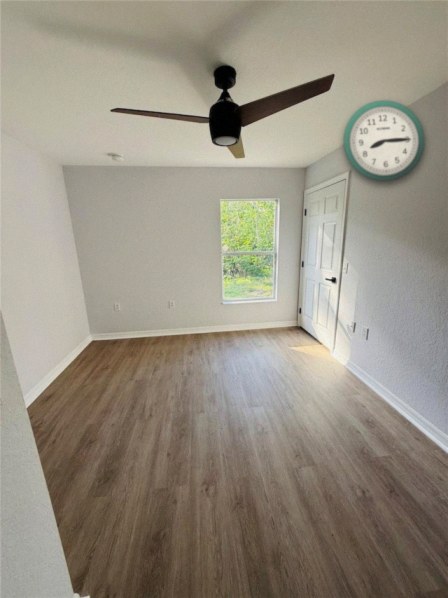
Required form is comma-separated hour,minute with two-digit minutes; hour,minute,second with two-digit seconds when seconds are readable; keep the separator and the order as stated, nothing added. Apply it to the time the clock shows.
8,15
